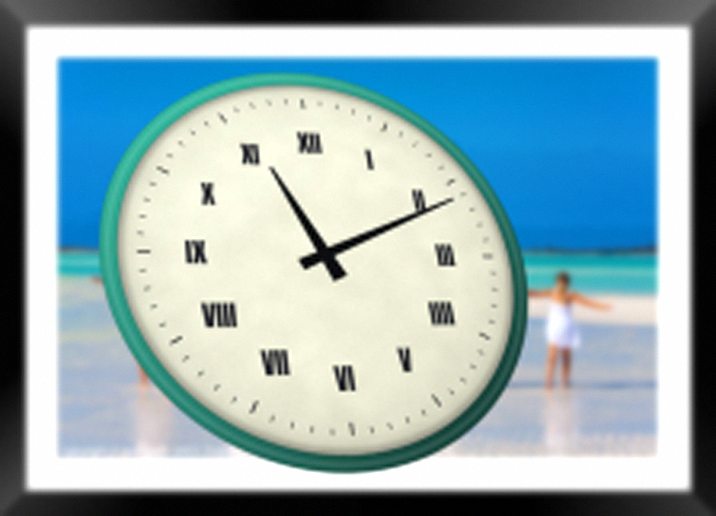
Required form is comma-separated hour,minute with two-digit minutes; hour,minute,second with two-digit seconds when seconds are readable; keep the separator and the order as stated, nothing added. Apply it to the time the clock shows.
11,11
